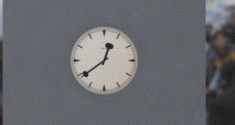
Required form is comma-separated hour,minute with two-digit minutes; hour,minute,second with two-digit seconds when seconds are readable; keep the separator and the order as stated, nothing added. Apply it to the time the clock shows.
12,39
